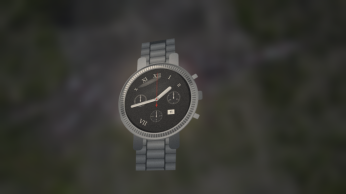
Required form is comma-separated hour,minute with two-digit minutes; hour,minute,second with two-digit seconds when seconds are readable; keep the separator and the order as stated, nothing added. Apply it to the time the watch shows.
1,43
